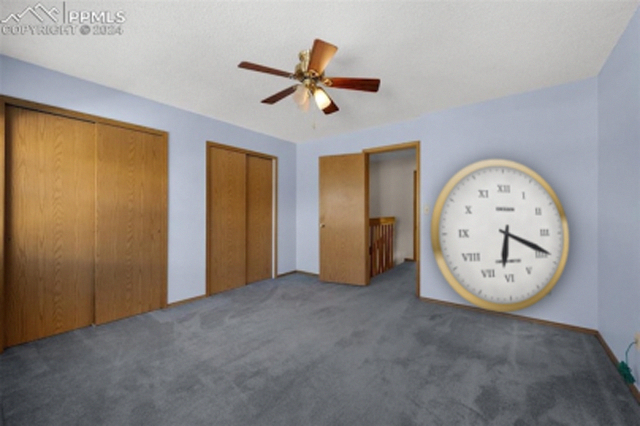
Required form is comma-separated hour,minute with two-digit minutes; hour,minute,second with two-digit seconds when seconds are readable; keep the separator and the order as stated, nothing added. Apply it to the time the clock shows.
6,19
